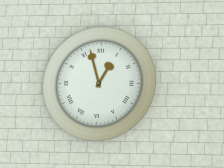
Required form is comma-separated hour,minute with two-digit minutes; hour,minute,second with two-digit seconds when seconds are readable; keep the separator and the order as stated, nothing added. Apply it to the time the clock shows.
12,57
